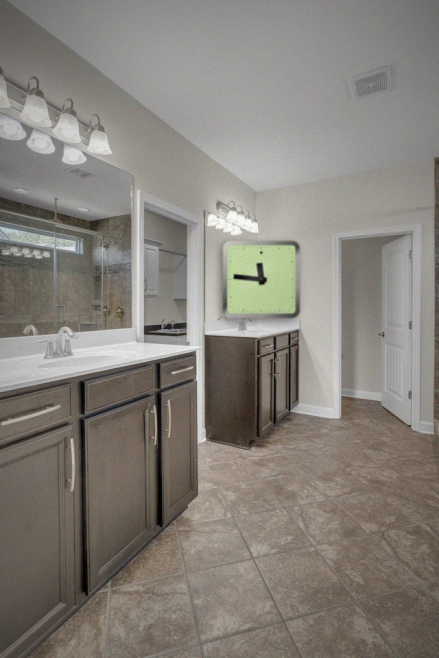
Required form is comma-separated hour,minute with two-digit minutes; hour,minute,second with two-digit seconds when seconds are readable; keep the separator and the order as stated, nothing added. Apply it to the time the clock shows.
11,46
